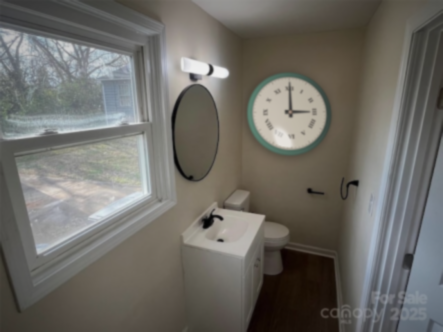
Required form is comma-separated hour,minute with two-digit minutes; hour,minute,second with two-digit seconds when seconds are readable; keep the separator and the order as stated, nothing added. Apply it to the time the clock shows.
3,00
